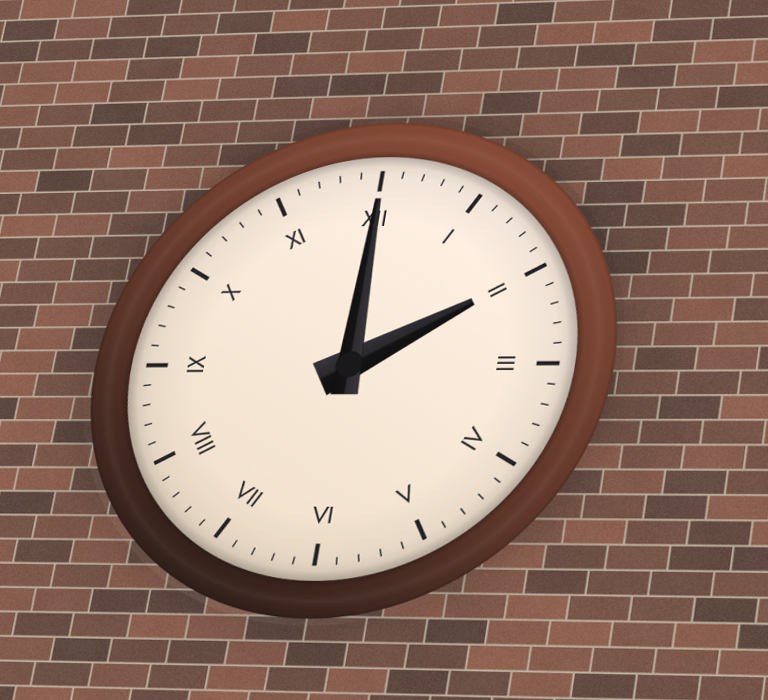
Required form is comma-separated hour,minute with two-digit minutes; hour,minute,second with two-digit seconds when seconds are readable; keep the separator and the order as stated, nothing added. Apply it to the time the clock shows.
2,00
